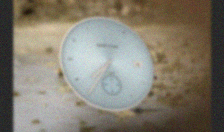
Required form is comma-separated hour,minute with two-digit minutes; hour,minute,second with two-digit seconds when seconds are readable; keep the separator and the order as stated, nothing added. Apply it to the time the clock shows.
7,36
